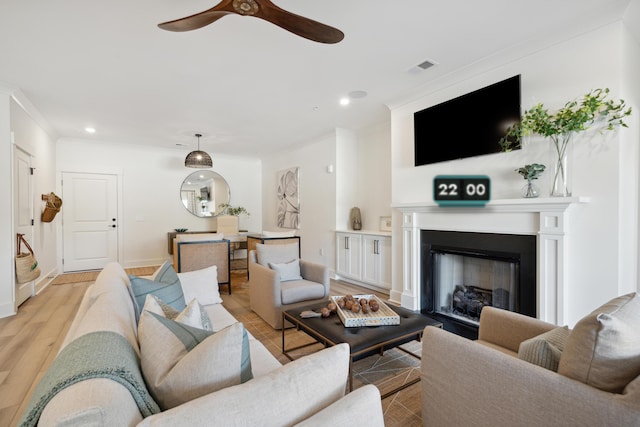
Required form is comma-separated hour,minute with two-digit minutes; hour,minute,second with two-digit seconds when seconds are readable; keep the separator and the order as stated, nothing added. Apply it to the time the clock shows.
22,00
